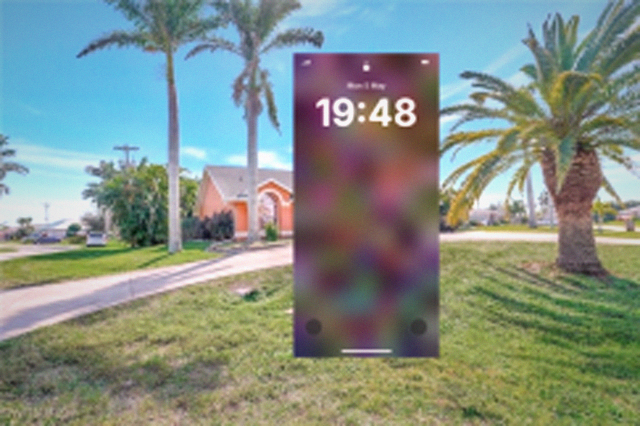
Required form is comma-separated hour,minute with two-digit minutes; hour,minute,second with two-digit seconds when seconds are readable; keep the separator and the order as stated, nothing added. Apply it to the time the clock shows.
19,48
